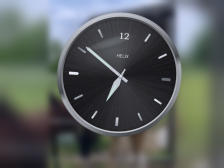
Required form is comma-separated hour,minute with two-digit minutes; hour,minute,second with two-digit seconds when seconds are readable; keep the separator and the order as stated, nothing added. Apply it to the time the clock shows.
6,51
